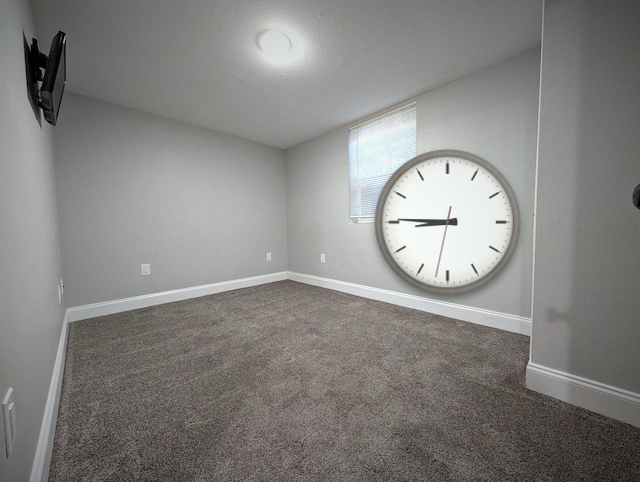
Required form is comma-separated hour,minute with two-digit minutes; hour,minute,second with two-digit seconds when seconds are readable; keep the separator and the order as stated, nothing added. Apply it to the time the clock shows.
8,45,32
